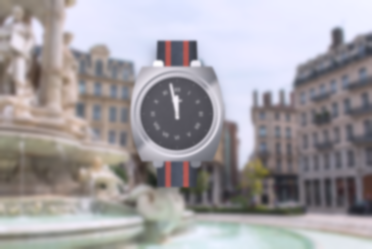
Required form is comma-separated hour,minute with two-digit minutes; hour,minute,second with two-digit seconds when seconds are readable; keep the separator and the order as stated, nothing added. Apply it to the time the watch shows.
11,58
